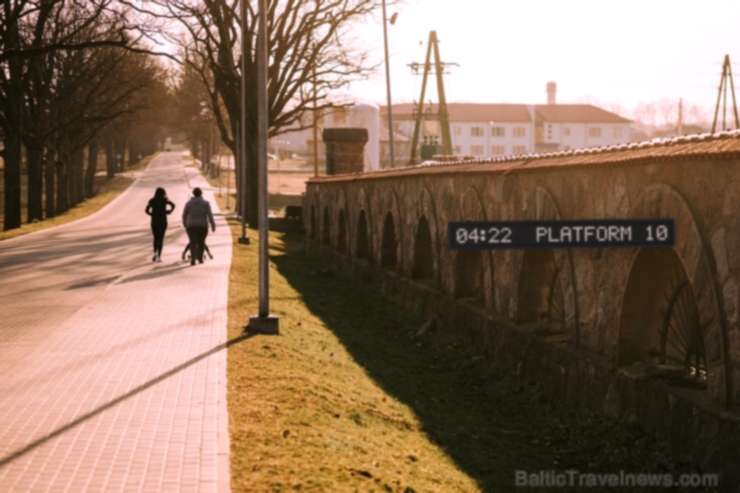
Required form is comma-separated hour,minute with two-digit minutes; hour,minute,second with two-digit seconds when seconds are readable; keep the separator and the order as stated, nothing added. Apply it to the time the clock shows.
4,22
